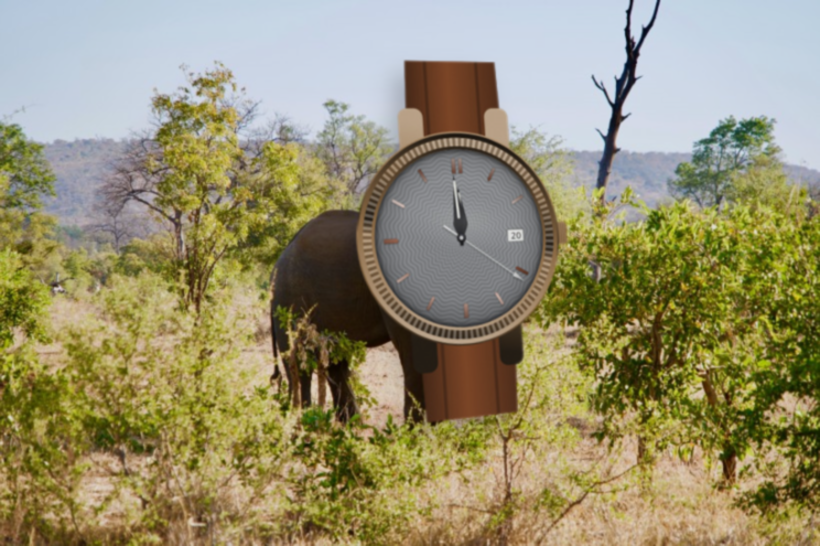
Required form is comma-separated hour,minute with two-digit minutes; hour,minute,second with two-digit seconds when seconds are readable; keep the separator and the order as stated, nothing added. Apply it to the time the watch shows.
11,59,21
